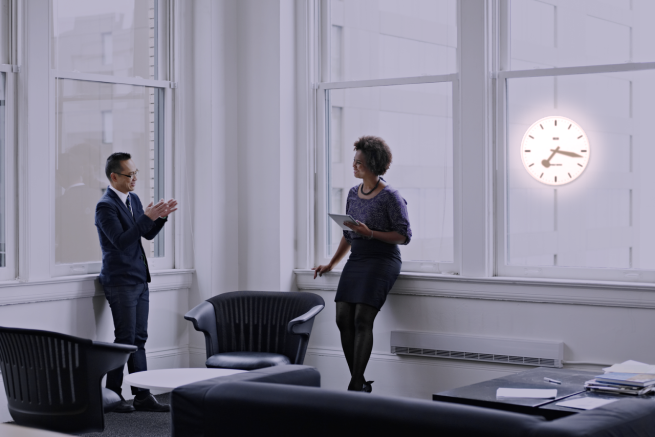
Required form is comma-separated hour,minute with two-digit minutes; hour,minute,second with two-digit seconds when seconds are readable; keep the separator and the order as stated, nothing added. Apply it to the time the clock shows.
7,17
